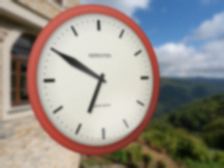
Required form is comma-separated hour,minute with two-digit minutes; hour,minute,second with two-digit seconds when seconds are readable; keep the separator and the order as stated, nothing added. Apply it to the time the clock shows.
6,50
